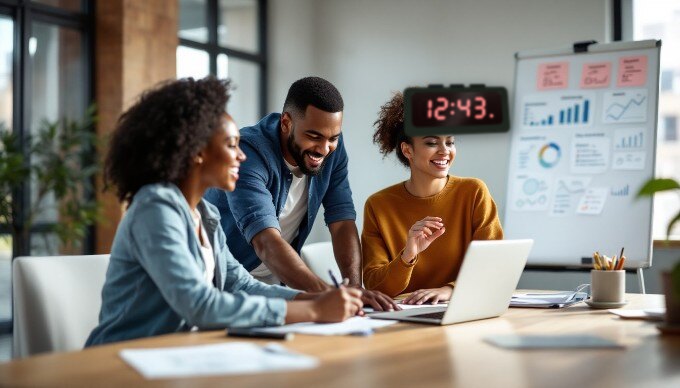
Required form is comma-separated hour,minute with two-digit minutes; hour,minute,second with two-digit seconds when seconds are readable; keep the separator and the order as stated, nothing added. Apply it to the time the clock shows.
12,43
